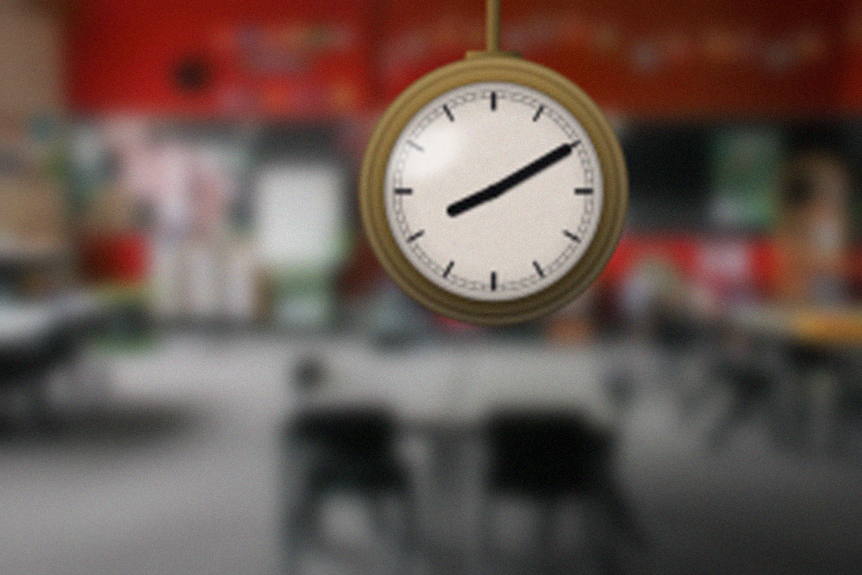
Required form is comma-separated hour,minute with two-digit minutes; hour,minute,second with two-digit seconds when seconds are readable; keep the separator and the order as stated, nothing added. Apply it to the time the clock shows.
8,10
